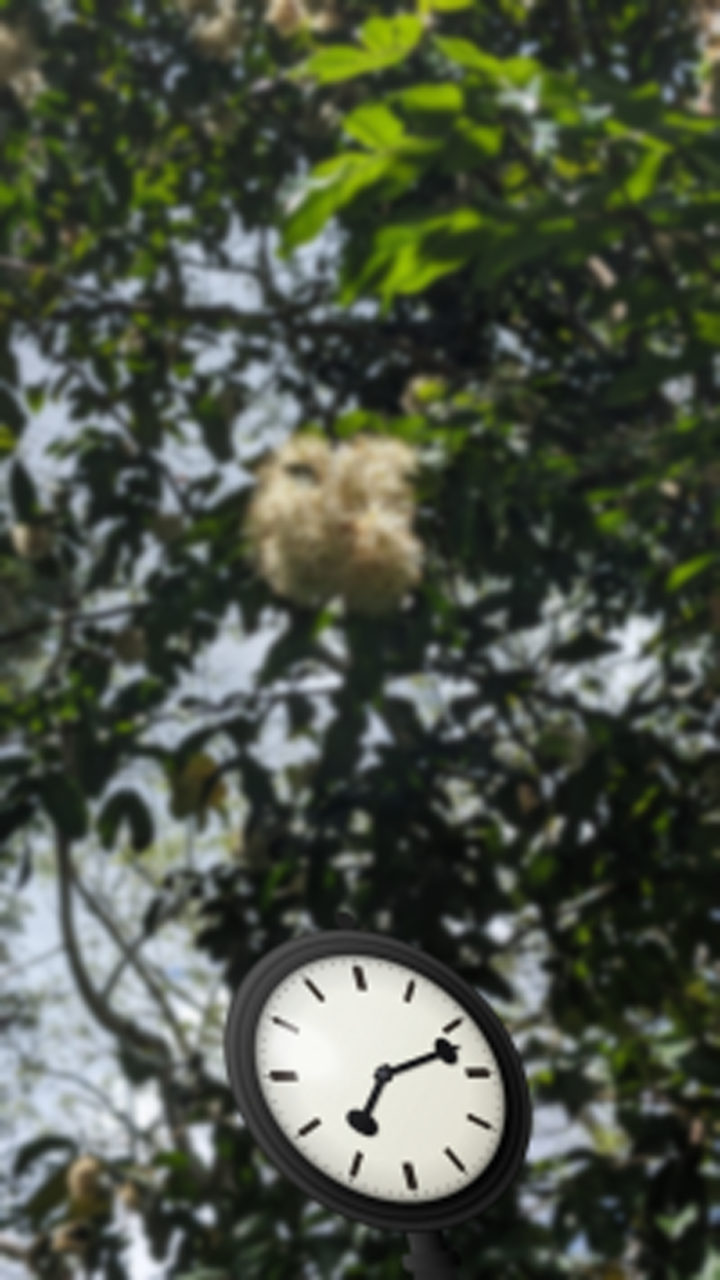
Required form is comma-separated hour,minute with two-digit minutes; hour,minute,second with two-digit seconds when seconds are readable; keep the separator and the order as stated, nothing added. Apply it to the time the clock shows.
7,12
